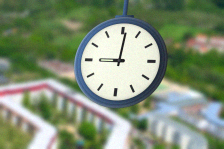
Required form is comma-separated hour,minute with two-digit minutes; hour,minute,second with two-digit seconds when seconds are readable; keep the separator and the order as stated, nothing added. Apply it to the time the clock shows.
9,01
